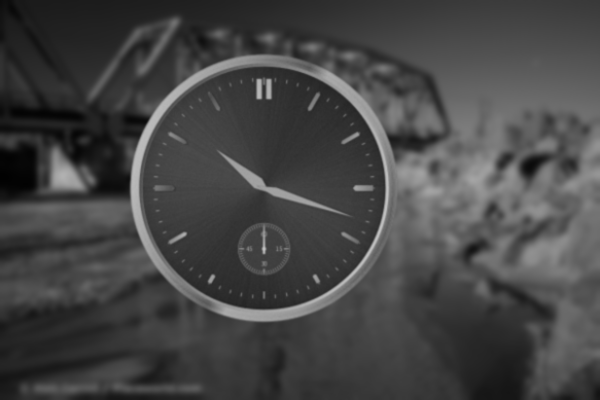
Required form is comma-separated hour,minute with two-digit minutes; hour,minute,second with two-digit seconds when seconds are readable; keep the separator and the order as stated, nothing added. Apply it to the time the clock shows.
10,18
